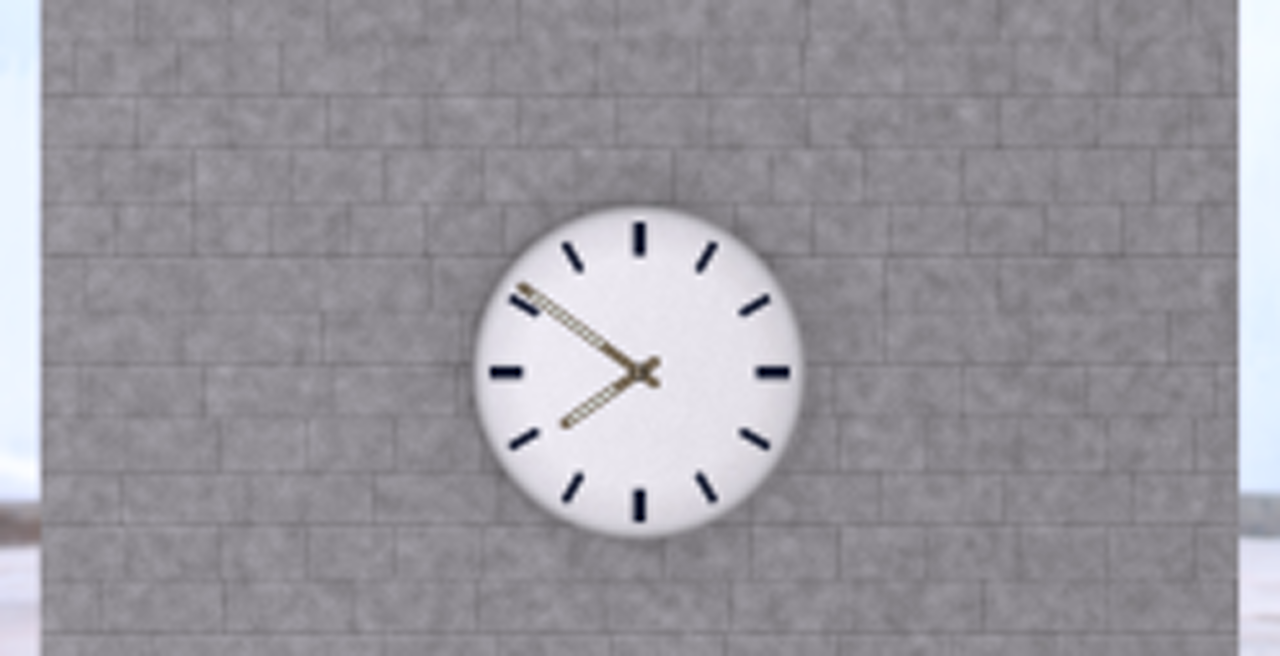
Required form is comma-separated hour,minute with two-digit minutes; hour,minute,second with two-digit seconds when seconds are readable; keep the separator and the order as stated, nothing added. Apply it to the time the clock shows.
7,51
